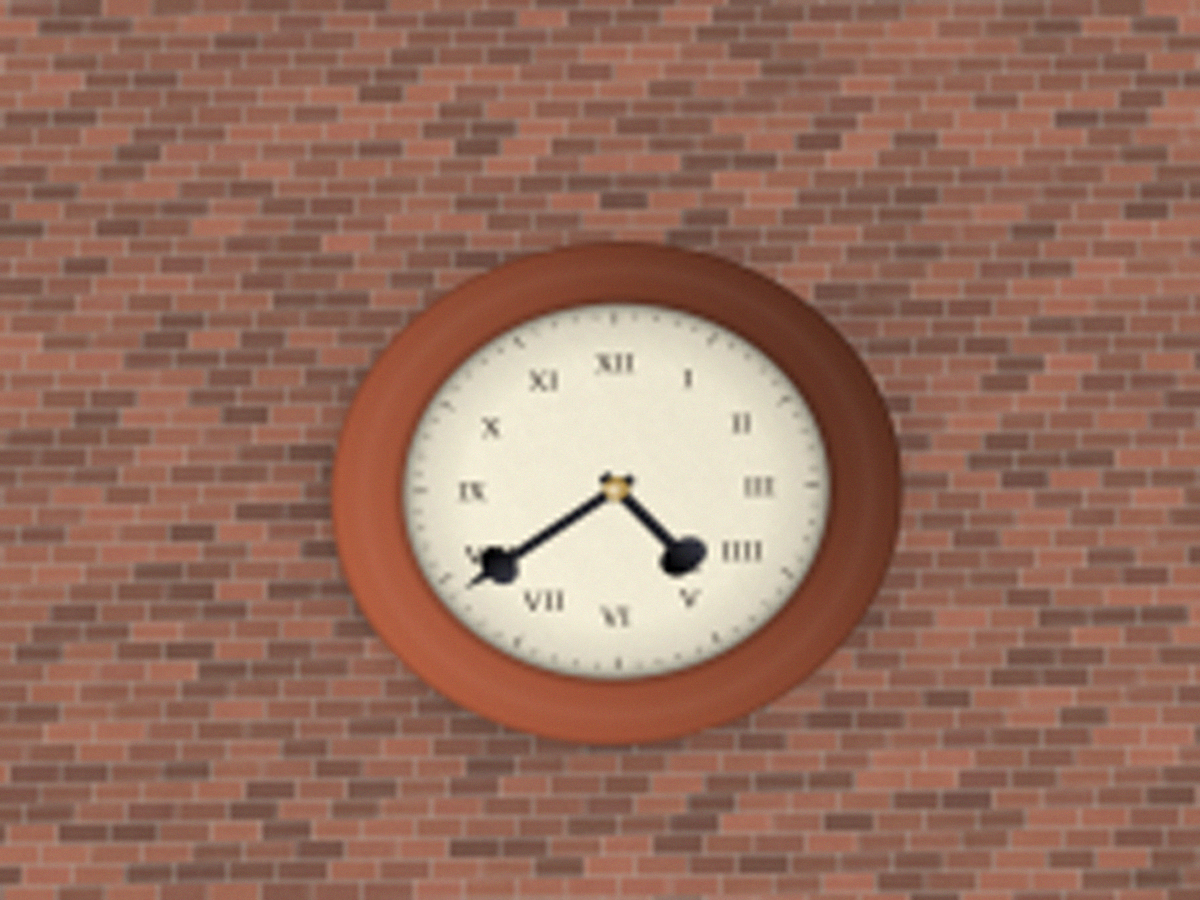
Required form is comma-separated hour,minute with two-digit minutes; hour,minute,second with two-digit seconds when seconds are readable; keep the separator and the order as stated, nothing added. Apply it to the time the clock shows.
4,39
